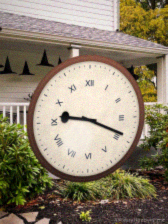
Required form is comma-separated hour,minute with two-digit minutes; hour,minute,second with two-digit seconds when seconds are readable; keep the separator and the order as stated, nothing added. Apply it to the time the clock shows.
9,19
